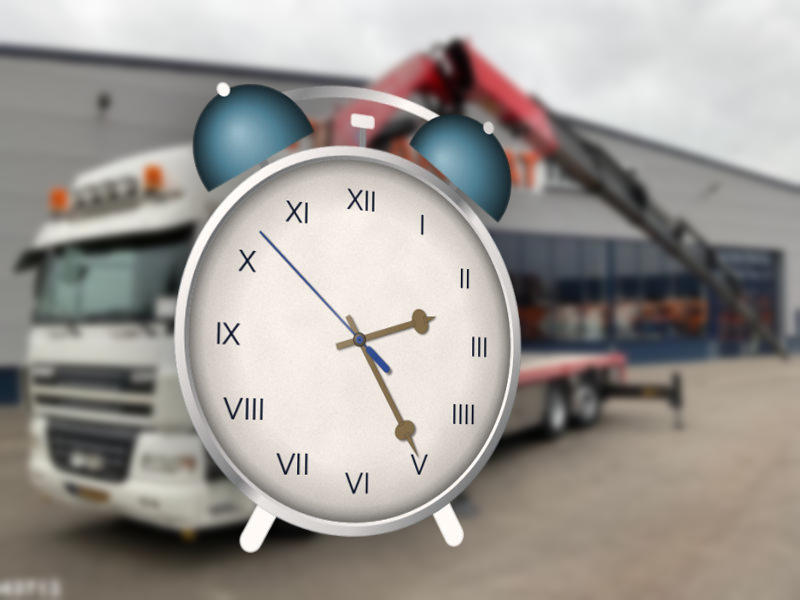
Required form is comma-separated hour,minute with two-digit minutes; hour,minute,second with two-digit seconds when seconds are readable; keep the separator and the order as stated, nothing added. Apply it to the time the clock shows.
2,24,52
